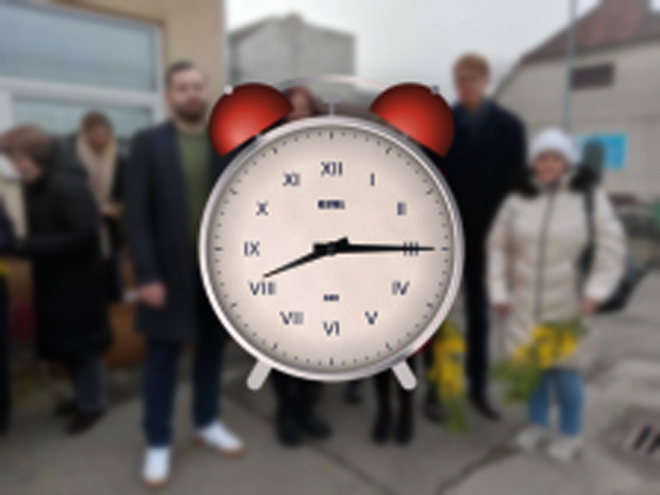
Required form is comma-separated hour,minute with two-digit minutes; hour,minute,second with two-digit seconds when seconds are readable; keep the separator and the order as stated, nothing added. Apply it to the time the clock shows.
8,15
